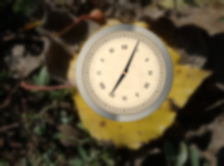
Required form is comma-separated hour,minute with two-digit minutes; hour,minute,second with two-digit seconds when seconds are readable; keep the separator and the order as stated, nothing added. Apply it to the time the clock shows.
7,04
